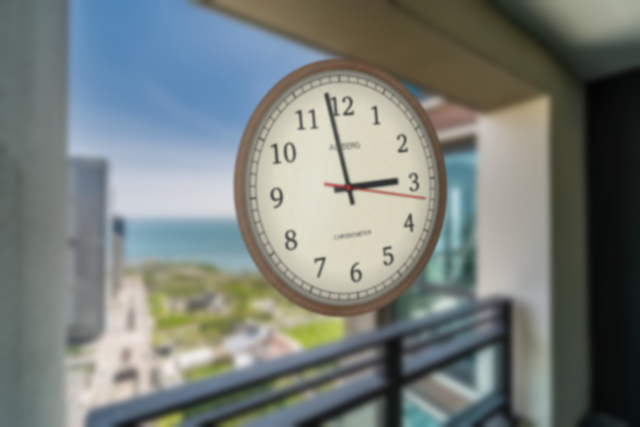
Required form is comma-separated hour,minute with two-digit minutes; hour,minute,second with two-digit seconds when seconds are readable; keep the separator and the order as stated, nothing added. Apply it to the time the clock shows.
2,58,17
